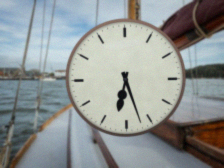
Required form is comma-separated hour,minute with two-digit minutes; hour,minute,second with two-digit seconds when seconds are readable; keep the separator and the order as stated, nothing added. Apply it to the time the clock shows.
6,27
